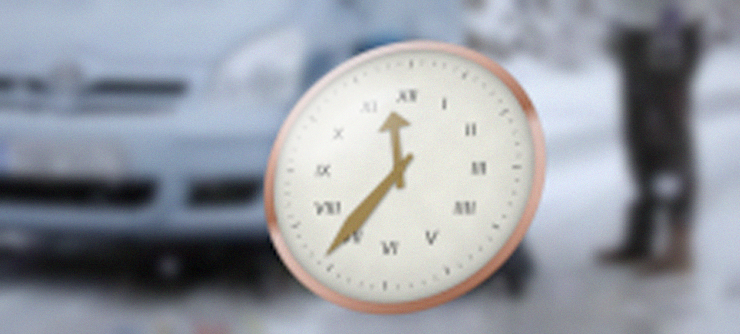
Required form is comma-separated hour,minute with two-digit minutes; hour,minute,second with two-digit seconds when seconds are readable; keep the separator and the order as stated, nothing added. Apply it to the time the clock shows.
11,36
